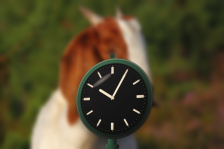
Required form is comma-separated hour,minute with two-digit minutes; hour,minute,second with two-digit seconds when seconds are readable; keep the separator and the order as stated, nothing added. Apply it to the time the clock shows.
10,05
